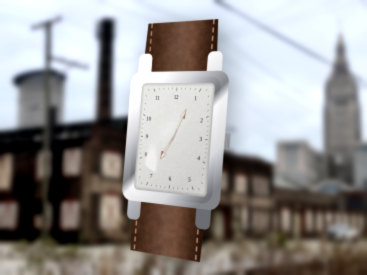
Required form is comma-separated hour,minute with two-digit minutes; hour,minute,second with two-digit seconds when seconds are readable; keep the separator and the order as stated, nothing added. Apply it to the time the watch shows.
7,04
